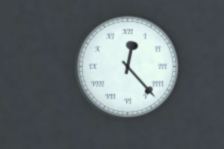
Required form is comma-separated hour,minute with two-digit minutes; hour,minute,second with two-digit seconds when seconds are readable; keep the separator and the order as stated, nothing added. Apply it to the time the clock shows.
12,23
